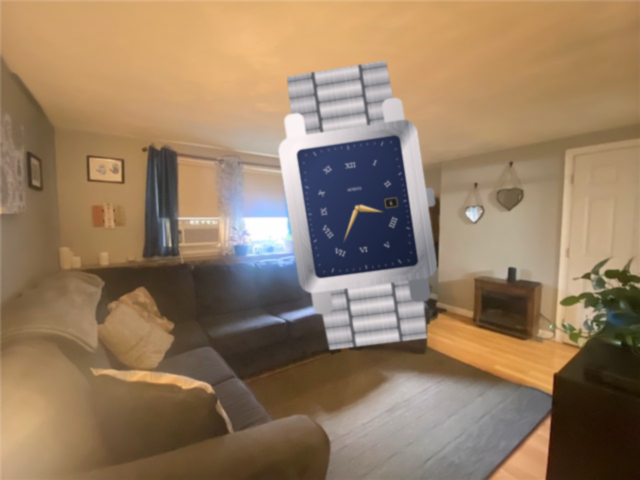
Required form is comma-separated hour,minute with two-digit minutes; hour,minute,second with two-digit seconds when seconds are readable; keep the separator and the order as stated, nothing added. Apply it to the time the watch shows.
3,35
